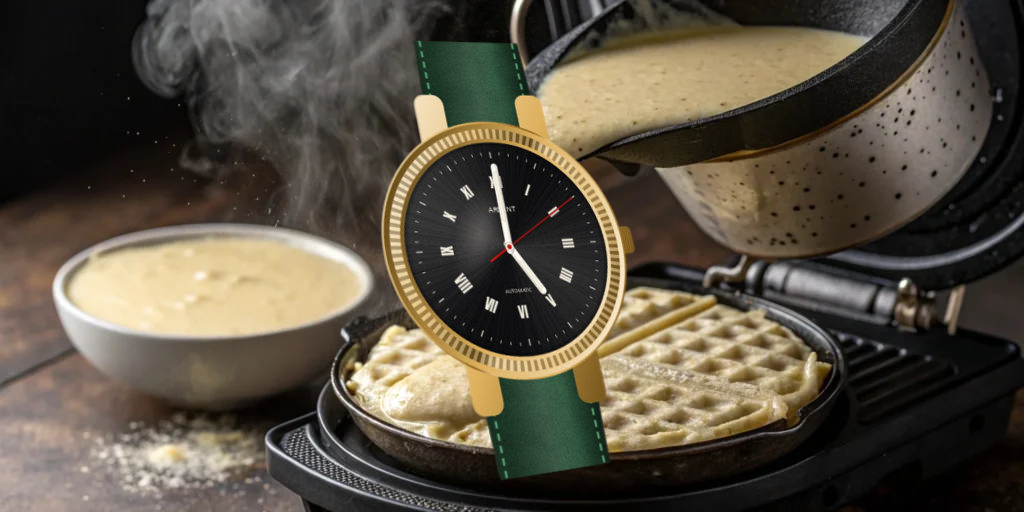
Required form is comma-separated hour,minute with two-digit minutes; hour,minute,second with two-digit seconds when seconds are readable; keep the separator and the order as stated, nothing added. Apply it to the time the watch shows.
5,00,10
